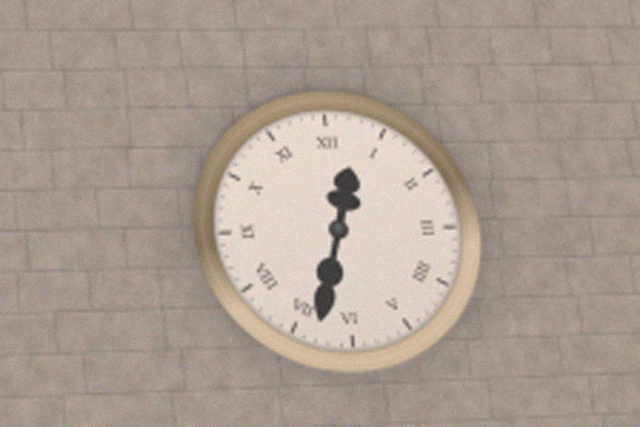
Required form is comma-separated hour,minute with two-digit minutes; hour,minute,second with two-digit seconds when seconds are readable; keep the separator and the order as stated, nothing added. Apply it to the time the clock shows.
12,33
